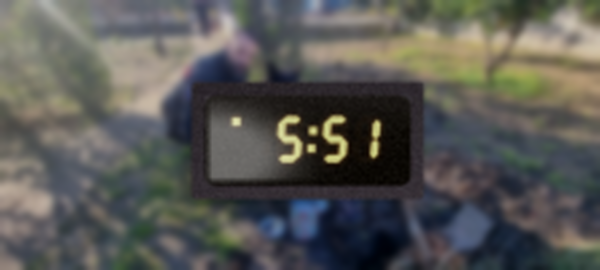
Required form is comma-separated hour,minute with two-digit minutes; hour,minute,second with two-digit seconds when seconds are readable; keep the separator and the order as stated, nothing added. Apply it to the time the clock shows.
5,51
